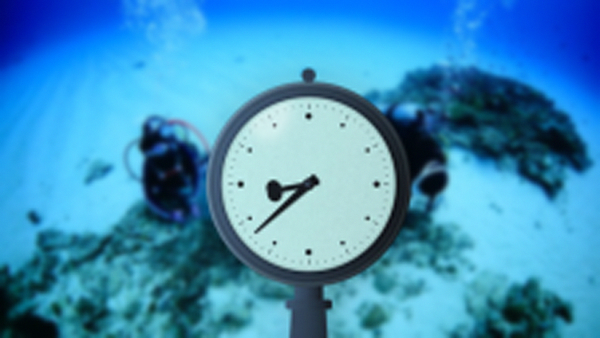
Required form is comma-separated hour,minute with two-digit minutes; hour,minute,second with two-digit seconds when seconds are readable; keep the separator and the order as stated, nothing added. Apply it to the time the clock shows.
8,38
